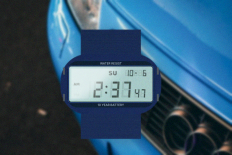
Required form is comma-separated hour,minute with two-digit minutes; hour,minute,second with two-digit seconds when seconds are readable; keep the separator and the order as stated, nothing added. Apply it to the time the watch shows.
2,37,47
